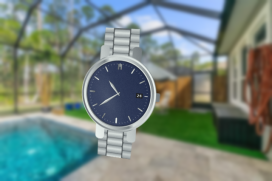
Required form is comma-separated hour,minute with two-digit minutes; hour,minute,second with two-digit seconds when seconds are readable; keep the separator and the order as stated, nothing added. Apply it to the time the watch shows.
10,39
